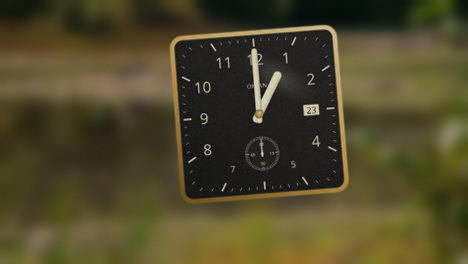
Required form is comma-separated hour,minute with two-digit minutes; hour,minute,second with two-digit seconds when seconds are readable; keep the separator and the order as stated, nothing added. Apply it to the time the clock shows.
1,00
